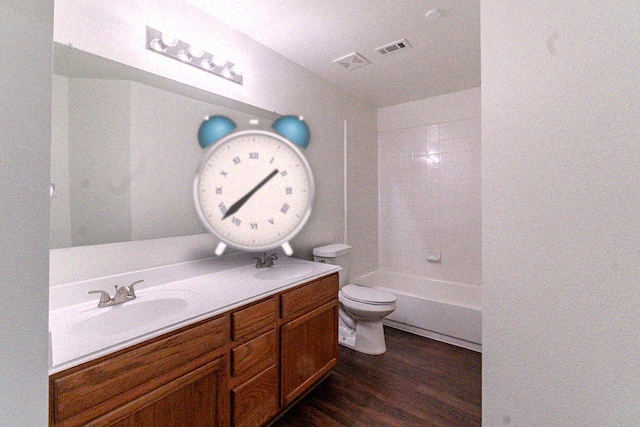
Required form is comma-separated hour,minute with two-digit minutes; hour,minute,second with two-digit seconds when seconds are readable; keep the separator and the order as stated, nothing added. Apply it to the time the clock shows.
1,38
